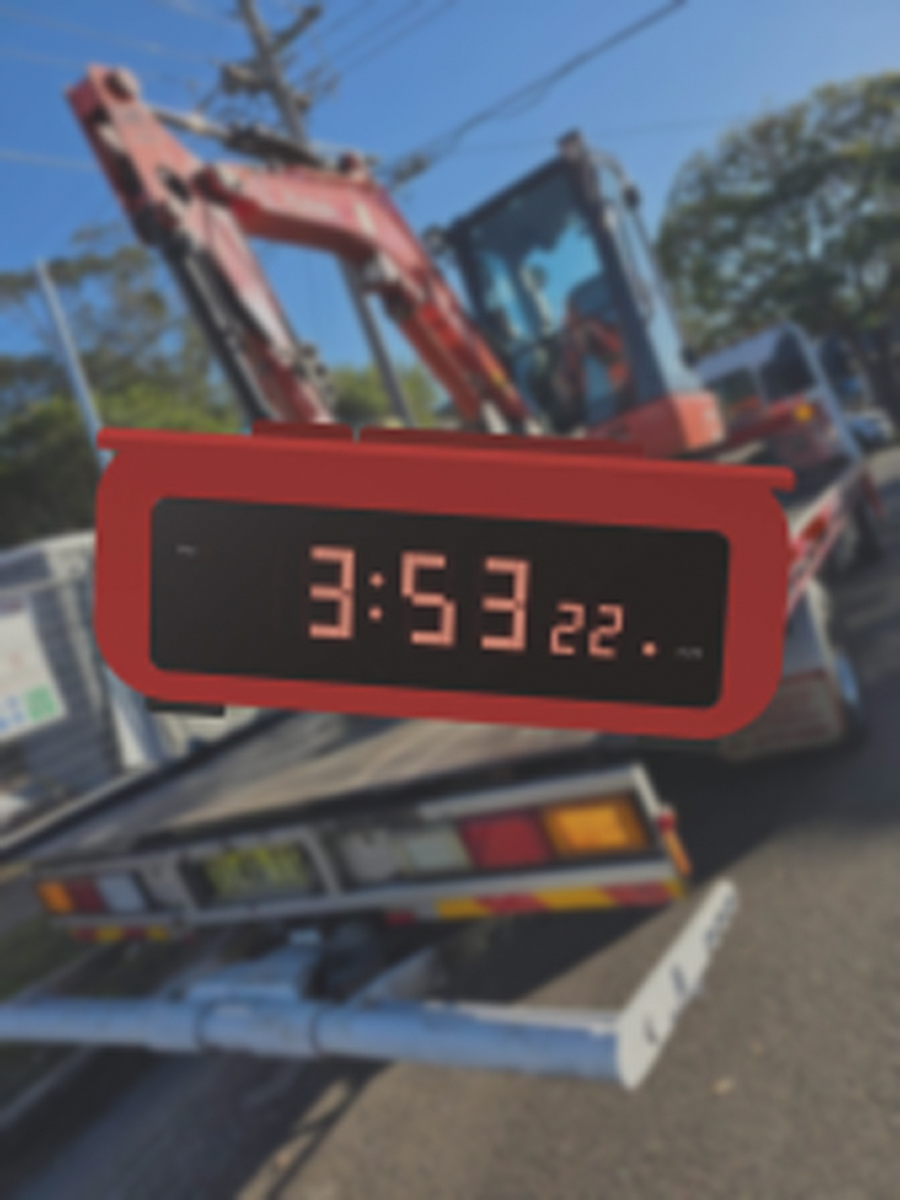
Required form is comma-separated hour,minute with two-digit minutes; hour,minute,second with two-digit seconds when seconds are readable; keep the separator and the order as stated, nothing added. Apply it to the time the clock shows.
3,53,22
